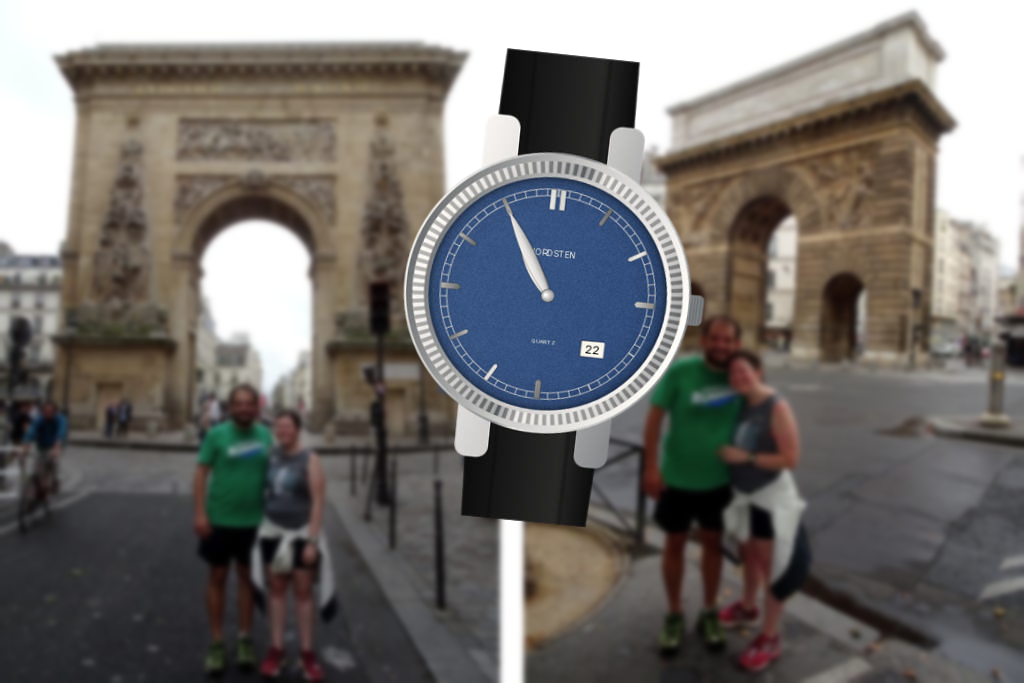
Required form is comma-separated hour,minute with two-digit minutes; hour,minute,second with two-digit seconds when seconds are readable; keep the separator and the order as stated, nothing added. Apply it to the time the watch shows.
10,55
